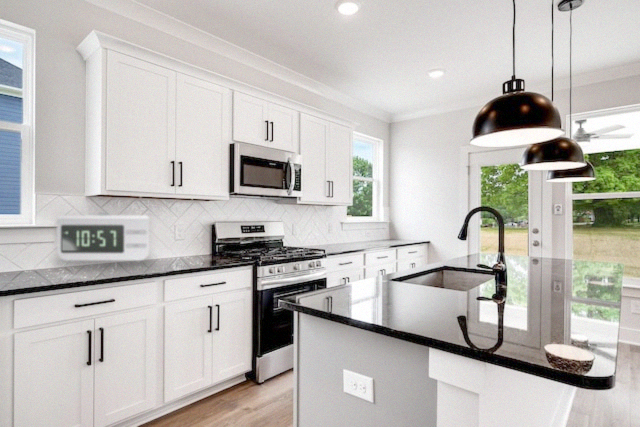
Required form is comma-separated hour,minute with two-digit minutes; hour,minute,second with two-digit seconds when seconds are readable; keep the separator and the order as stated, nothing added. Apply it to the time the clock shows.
10,57
